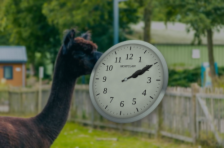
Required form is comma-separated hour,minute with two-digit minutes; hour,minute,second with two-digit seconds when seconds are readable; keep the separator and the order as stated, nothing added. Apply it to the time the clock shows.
2,10
